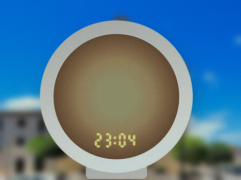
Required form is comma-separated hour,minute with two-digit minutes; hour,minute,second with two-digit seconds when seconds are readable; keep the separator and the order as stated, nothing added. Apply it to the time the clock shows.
23,04
